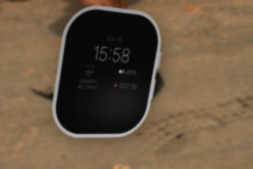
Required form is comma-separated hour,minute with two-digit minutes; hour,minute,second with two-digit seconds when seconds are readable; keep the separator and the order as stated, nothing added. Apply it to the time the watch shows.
15,58
